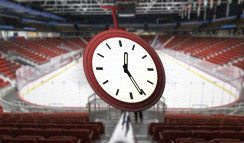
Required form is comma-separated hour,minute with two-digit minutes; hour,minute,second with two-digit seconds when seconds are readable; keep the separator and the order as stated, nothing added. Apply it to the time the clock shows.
12,26
